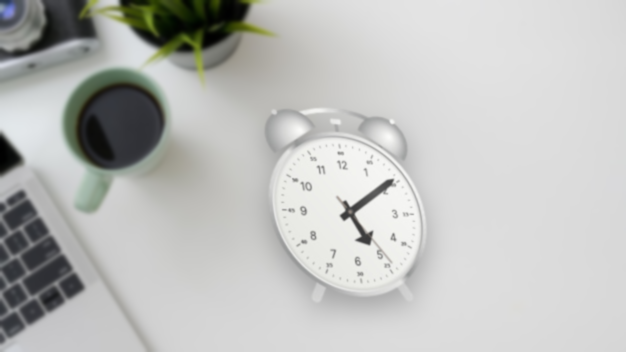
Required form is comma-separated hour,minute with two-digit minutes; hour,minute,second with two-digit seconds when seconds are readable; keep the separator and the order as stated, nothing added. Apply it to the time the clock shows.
5,09,24
